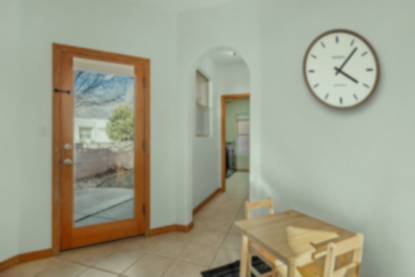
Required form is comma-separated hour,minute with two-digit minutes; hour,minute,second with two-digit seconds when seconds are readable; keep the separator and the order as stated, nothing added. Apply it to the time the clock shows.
4,07
